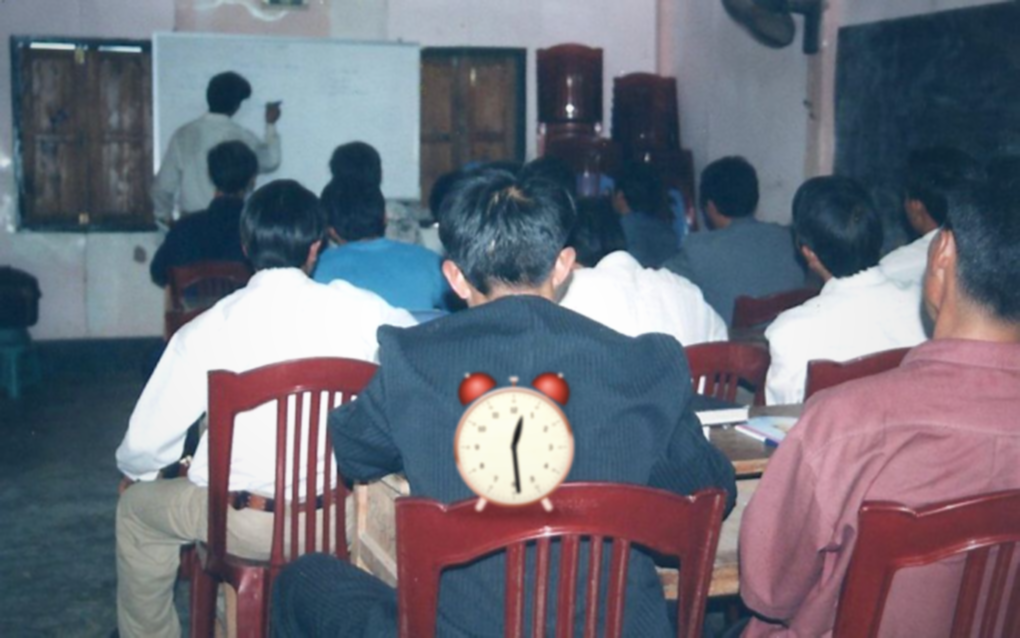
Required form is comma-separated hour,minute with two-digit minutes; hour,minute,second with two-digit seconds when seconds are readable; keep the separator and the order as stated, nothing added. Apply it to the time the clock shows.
12,29
